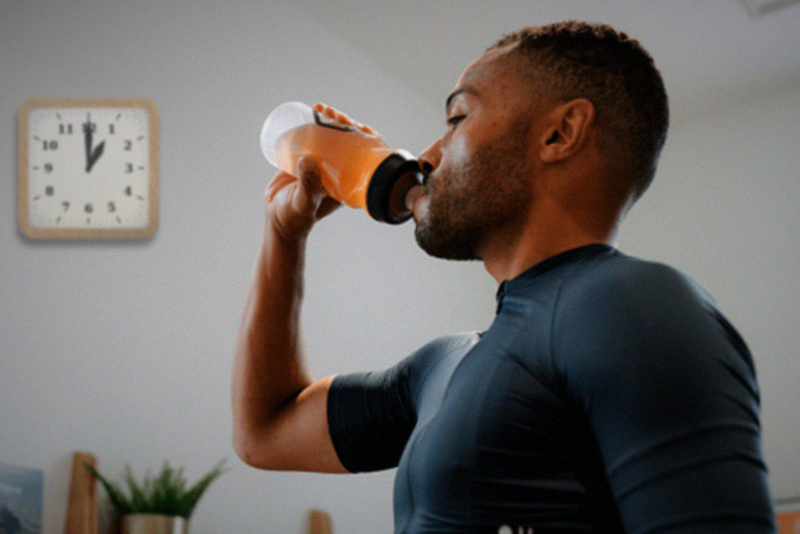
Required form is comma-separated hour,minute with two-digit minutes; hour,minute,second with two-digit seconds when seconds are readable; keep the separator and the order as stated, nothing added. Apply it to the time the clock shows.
1,00
